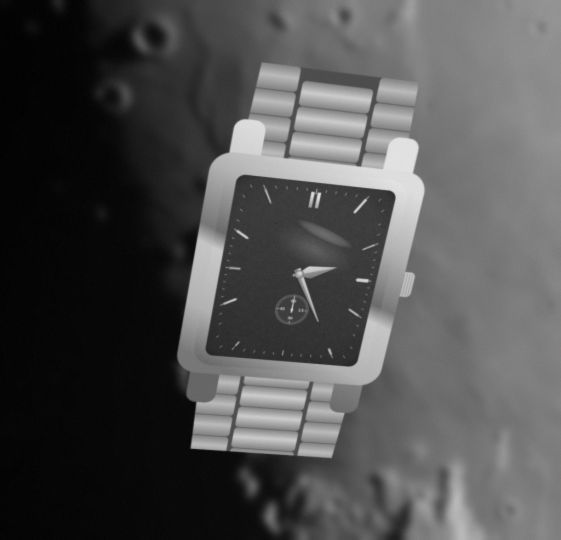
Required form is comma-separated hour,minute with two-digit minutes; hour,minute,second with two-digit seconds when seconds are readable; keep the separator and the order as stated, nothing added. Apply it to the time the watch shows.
2,25
